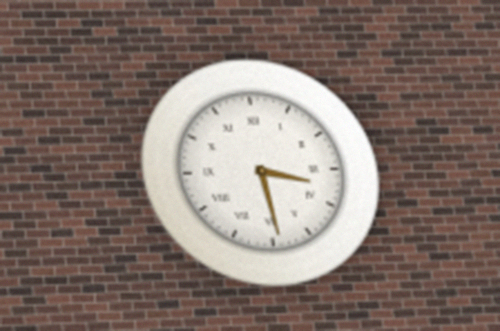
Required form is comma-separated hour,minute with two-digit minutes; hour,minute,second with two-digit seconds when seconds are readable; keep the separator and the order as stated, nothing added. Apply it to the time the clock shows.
3,29
